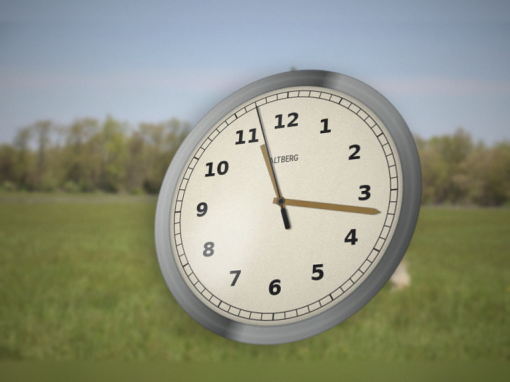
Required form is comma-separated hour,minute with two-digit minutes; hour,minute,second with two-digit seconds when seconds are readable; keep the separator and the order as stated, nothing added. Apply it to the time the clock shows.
11,16,57
